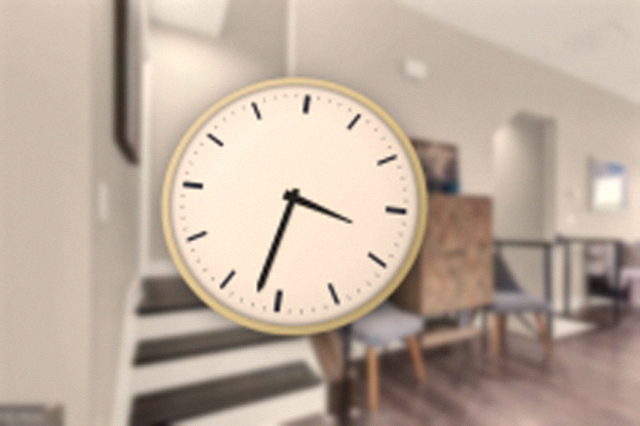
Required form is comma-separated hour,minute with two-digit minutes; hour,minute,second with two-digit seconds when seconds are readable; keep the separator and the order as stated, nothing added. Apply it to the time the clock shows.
3,32
